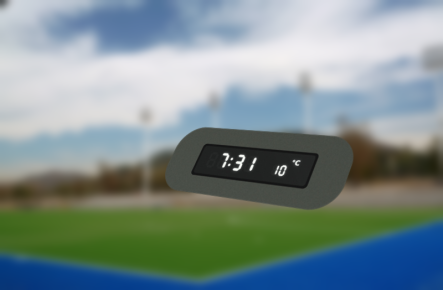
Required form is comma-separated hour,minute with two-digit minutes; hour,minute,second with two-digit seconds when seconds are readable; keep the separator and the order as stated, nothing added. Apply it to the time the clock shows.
7,31
